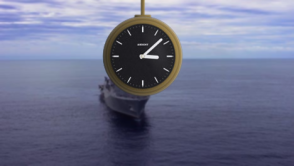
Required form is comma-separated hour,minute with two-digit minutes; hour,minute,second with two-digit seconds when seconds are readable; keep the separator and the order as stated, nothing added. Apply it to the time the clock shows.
3,08
